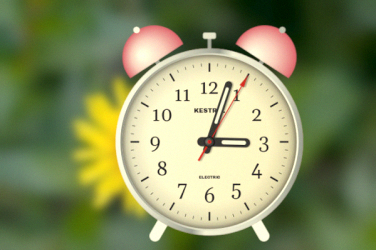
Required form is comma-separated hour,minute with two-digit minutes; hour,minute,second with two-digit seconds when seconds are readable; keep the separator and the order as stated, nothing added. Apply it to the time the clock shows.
3,03,05
